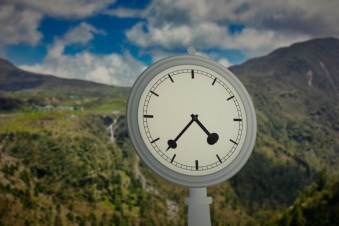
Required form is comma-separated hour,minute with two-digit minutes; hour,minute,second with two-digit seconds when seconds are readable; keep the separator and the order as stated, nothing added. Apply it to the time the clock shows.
4,37
